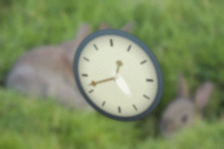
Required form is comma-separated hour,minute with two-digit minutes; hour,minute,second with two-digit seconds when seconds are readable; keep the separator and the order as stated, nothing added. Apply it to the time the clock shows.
12,42
